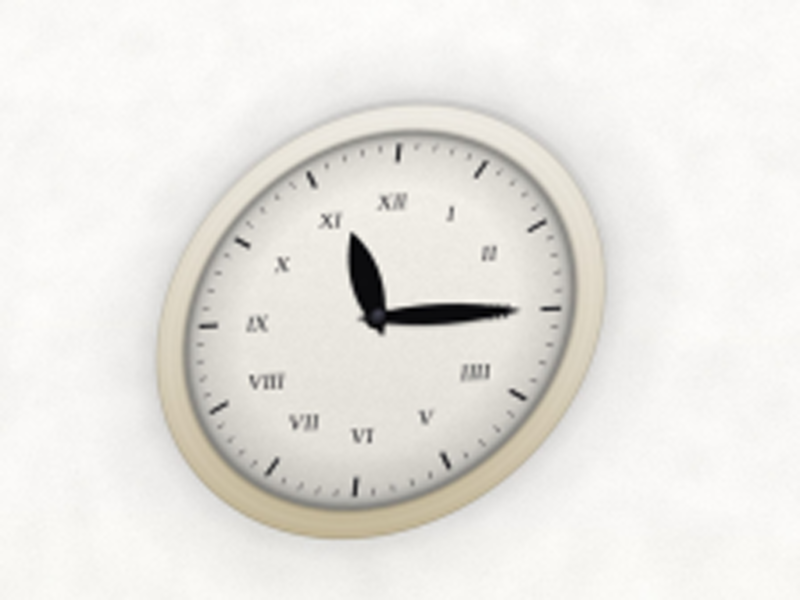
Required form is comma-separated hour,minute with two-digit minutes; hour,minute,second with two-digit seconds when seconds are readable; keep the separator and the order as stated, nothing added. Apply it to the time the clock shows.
11,15
